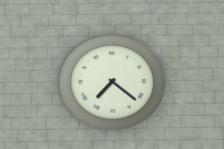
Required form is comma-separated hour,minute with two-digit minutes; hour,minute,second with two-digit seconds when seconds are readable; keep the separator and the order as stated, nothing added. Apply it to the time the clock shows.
7,22
